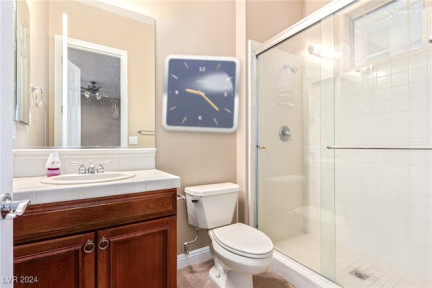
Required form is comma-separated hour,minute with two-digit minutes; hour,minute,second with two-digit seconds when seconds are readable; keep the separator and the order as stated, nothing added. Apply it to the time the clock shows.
9,22
